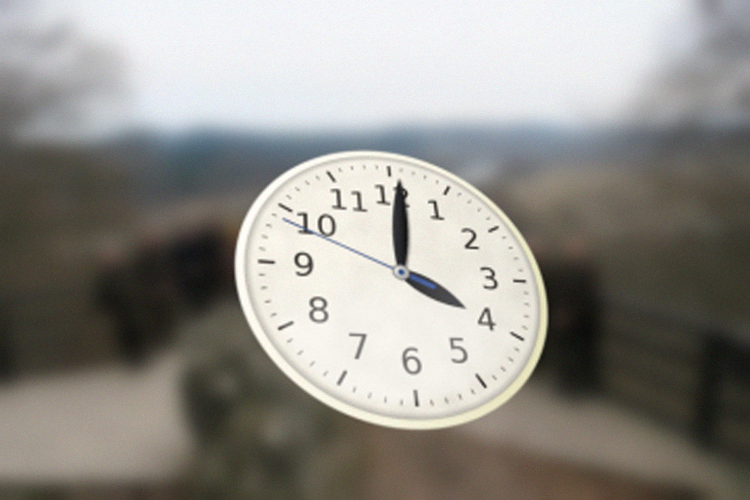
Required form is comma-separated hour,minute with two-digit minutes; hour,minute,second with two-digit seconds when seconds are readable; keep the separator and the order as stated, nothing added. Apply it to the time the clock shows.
4,00,49
